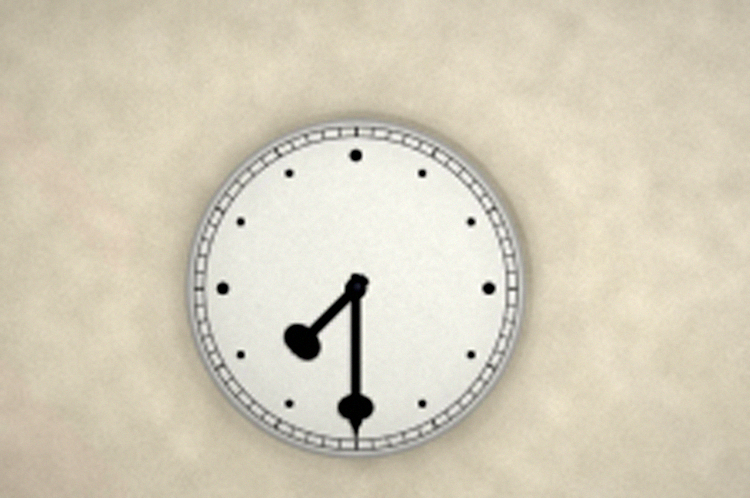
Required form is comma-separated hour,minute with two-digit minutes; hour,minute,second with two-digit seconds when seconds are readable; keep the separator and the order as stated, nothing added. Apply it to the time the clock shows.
7,30
